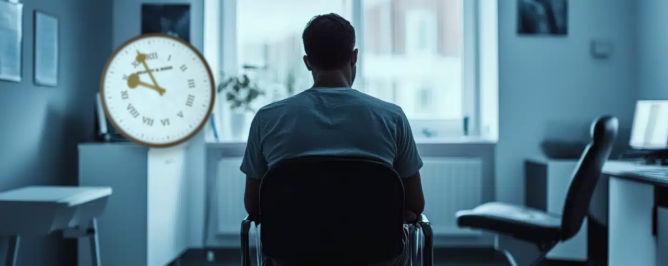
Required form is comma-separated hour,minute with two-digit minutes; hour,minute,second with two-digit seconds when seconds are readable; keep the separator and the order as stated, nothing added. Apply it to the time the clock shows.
9,57
